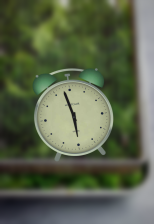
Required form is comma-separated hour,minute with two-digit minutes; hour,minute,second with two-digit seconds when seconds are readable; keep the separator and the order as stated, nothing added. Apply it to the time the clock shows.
5,58
